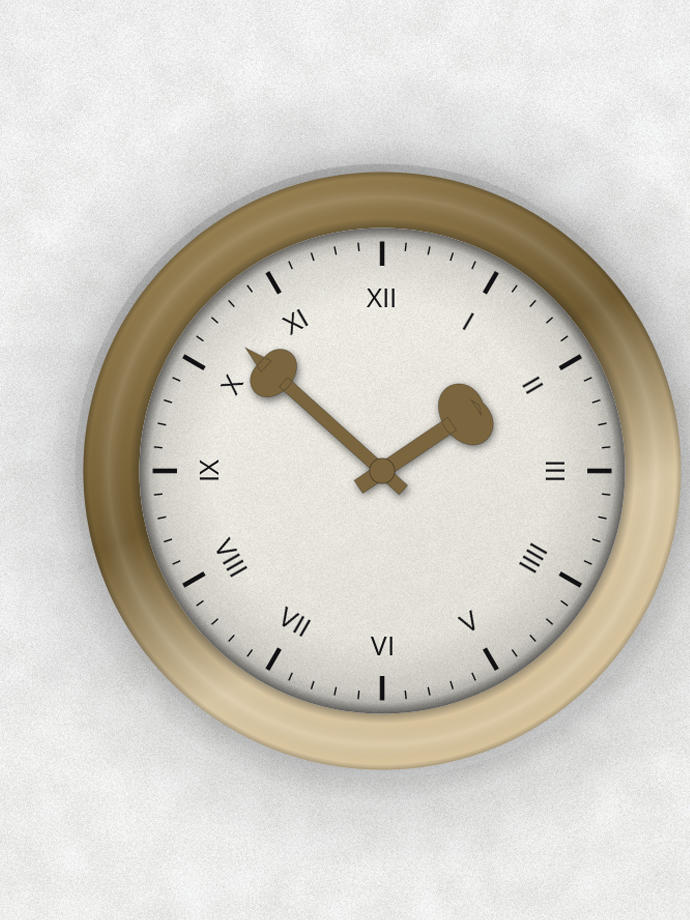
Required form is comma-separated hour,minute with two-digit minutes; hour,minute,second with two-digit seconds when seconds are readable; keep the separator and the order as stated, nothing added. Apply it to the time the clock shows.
1,52
